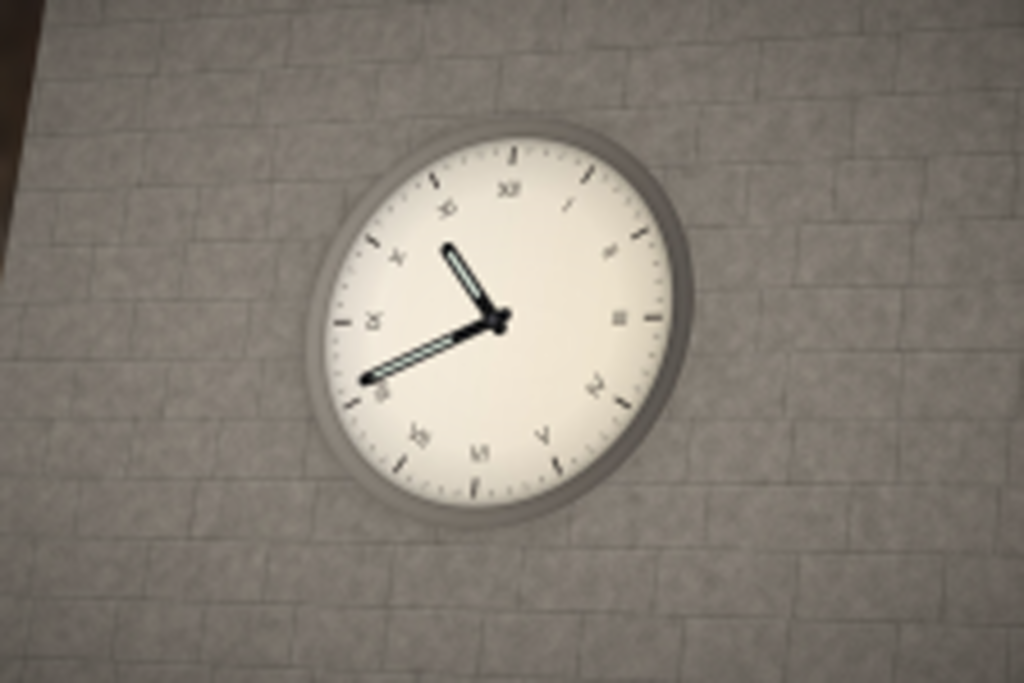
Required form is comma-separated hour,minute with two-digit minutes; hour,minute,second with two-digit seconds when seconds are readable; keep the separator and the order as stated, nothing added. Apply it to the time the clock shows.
10,41
